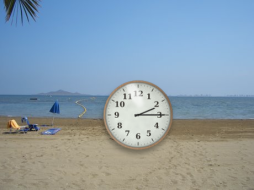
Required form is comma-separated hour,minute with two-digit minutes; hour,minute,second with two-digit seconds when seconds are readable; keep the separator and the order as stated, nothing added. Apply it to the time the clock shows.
2,15
